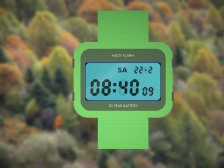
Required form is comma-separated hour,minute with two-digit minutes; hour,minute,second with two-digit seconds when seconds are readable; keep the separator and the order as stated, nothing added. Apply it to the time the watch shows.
8,40,09
